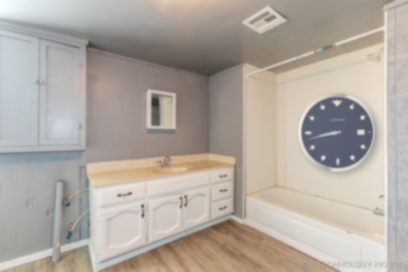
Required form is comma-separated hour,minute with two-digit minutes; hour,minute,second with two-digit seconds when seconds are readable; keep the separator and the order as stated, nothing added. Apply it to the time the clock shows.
8,43
